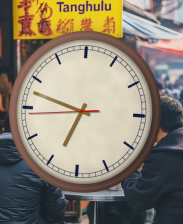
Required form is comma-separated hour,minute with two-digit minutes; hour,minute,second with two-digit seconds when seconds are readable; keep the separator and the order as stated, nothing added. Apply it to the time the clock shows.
6,47,44
